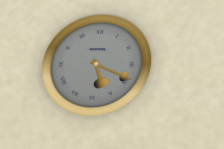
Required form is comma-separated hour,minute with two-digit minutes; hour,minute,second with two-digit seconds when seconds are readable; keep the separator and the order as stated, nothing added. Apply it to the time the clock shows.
5,19
